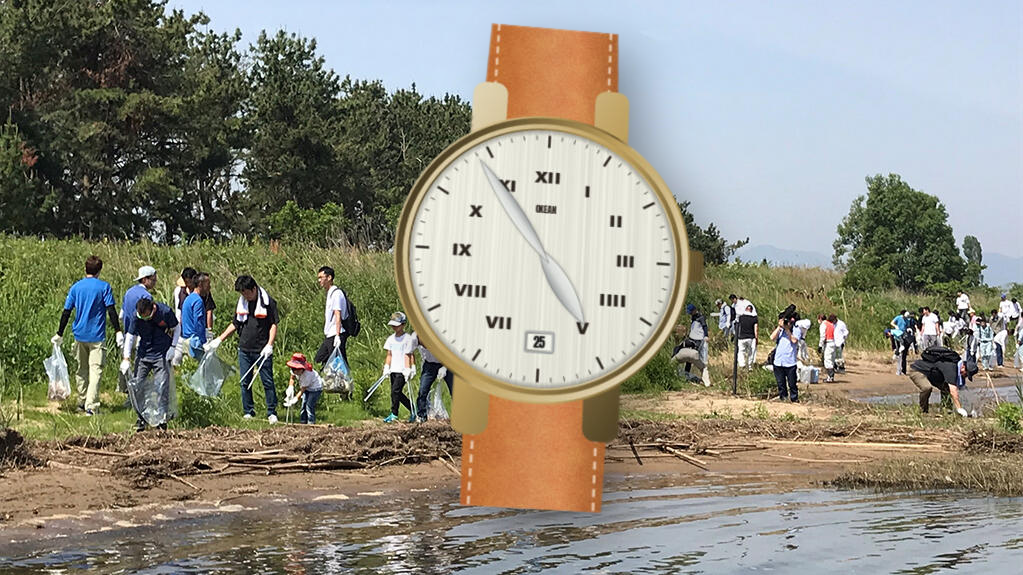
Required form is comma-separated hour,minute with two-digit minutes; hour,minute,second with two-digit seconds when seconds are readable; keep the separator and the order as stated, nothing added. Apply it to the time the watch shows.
4,54
